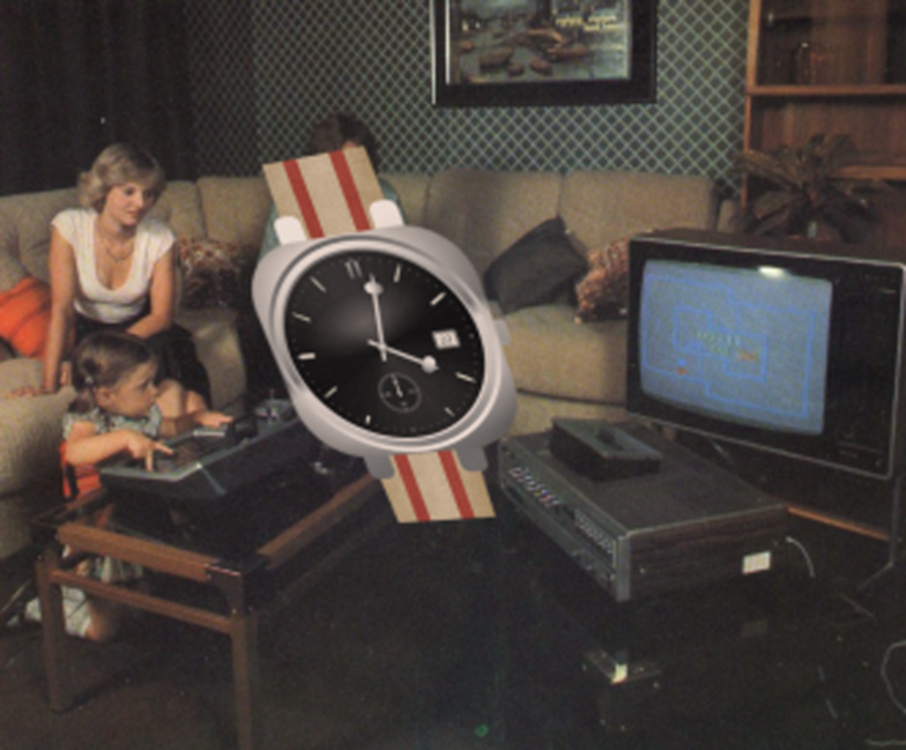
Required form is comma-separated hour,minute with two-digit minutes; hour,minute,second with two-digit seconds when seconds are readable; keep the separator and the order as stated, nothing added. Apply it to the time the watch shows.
4,02
